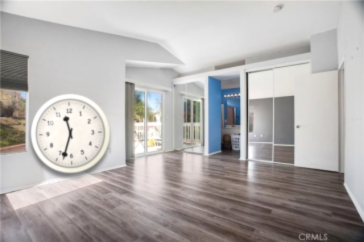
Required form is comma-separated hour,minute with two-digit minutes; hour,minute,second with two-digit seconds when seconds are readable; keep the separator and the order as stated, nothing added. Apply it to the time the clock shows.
11,33
